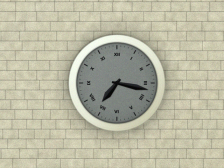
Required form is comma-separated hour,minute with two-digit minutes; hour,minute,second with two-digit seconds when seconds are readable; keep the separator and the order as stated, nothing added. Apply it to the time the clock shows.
7,17
